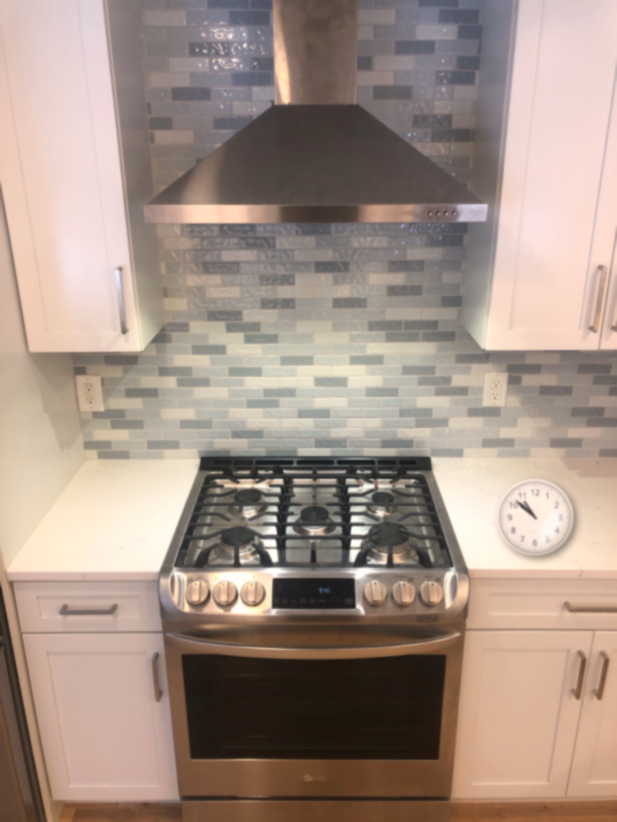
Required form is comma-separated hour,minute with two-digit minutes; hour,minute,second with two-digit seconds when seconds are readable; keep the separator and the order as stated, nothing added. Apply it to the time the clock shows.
10,52
